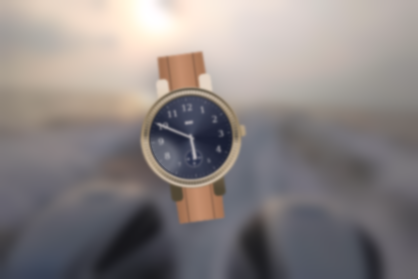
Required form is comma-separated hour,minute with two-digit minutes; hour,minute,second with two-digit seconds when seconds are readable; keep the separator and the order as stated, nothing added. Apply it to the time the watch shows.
5,50
